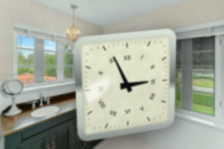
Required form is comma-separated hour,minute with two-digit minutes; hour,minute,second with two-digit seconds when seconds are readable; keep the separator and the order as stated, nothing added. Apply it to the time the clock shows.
2,56
